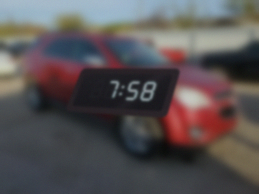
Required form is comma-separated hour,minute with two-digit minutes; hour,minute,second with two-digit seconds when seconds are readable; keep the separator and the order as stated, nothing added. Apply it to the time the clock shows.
7,58
